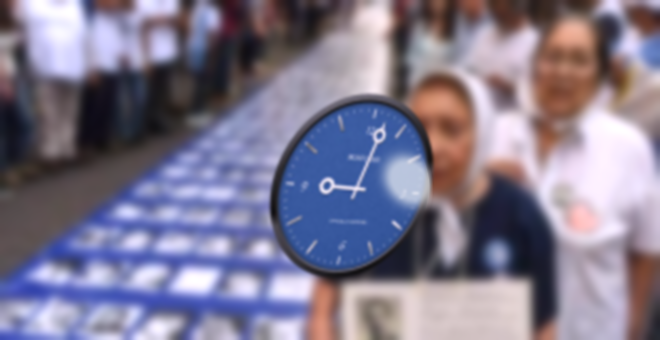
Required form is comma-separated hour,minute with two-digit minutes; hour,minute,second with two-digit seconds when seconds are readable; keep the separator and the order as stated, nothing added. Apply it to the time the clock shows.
9,02
